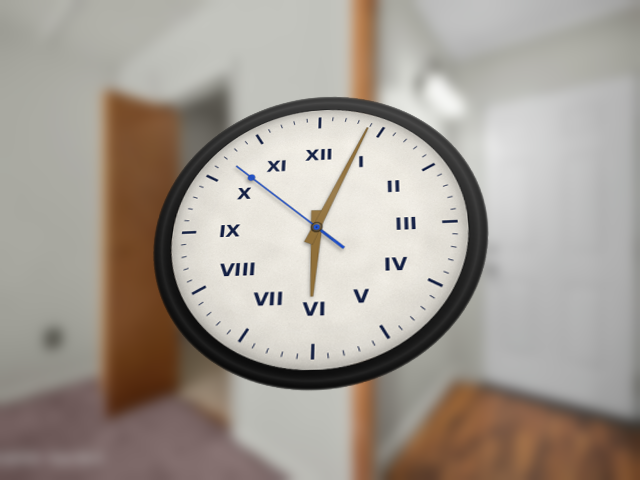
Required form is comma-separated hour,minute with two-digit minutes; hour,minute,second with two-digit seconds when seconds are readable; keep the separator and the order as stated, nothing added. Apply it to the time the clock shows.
6,03,52
